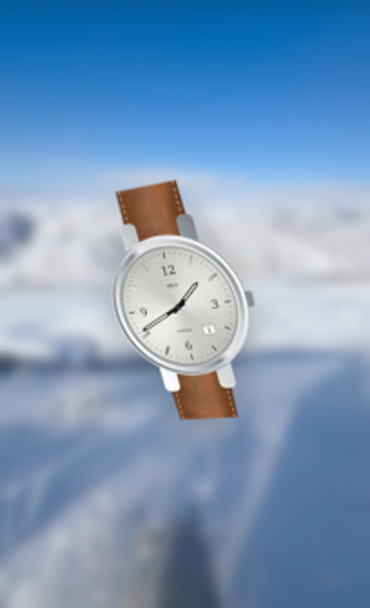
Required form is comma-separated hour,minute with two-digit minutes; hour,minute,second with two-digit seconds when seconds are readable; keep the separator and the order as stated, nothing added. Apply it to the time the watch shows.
1,41
